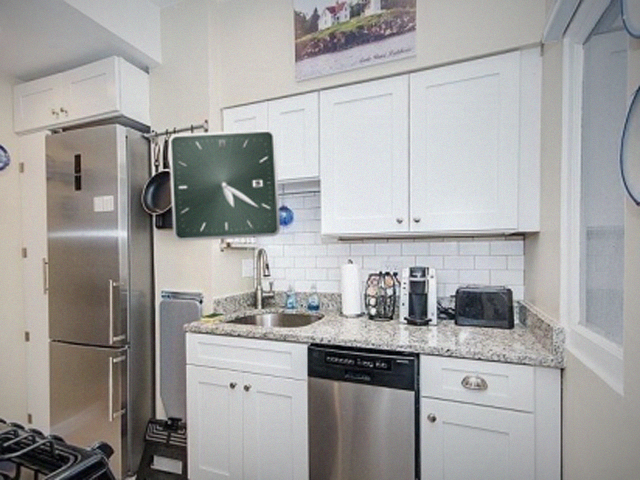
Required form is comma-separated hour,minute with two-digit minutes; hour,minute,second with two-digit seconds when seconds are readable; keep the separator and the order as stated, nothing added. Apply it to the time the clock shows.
5,21
